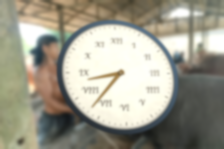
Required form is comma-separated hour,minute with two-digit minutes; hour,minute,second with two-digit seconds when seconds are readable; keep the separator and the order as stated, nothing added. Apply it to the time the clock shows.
8,37
